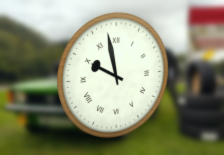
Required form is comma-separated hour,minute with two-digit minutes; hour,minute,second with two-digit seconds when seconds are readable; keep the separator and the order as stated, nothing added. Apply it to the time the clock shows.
9,58
